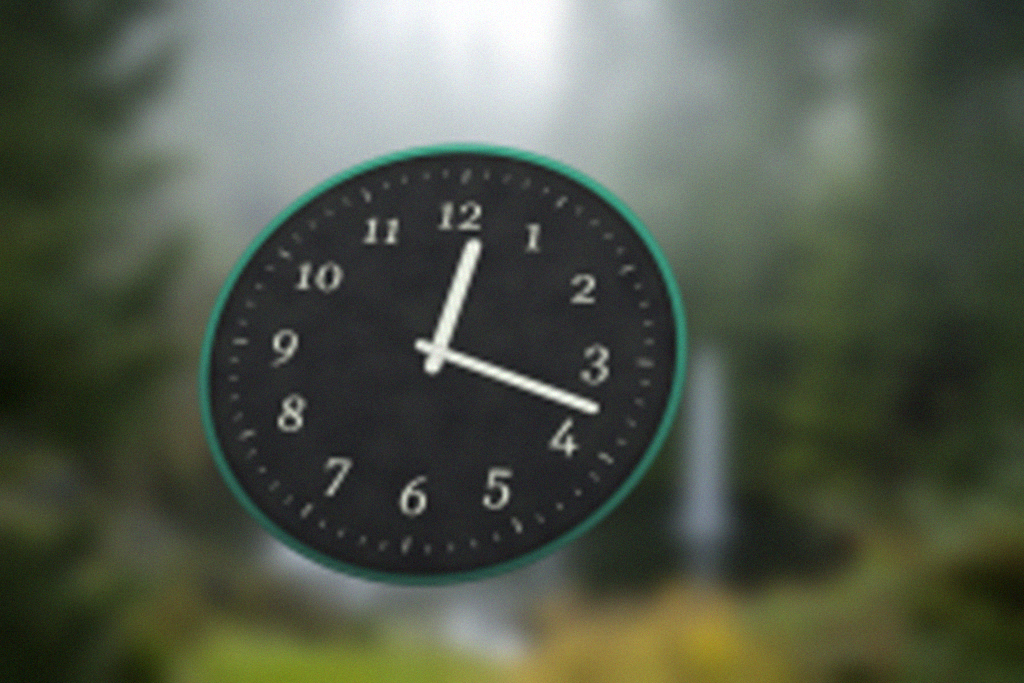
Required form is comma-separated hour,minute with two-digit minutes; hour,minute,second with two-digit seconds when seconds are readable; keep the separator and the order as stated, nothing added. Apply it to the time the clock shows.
12,18
